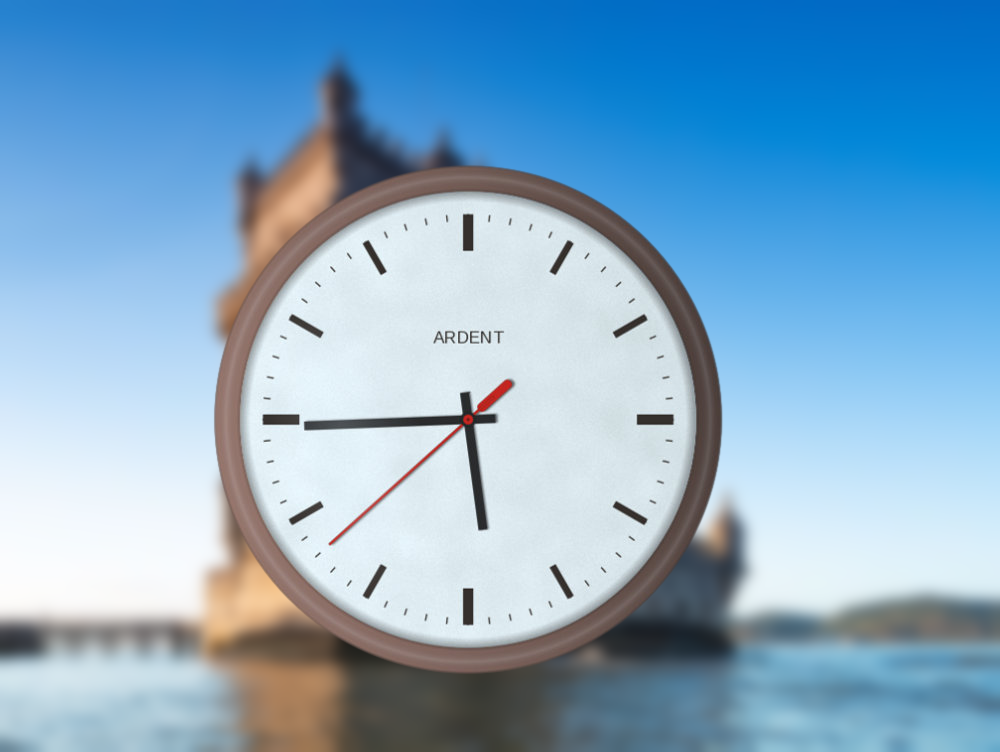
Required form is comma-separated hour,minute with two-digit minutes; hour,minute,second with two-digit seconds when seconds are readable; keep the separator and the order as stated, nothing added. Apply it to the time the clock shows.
5,44,38
